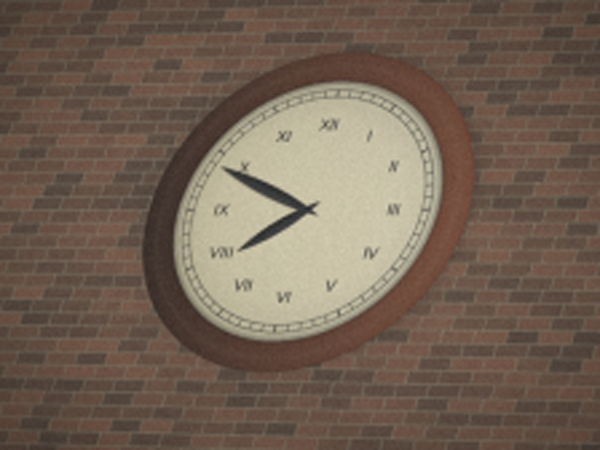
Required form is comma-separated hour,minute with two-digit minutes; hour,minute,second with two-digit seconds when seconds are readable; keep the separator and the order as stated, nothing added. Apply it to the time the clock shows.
7,49
